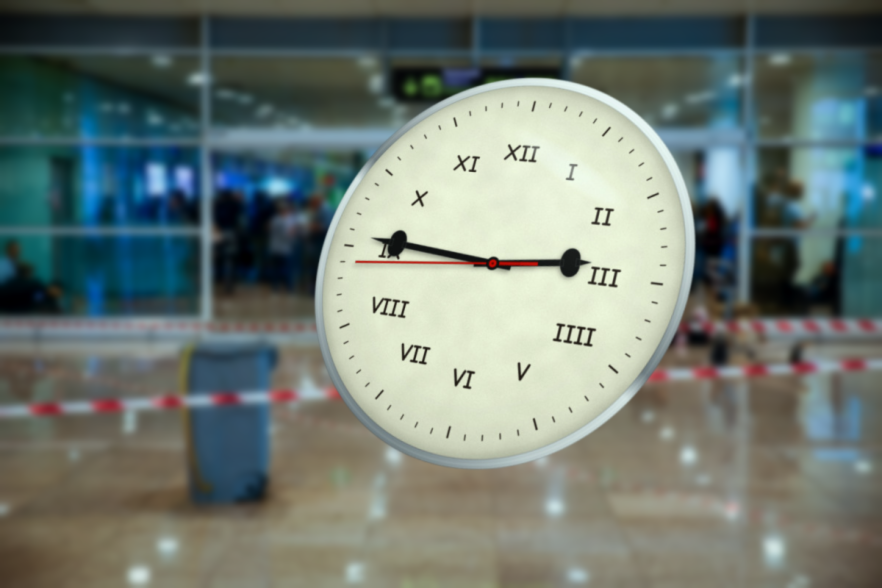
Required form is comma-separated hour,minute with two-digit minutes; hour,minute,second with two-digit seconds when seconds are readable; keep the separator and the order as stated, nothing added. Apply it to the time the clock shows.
2,45,44
